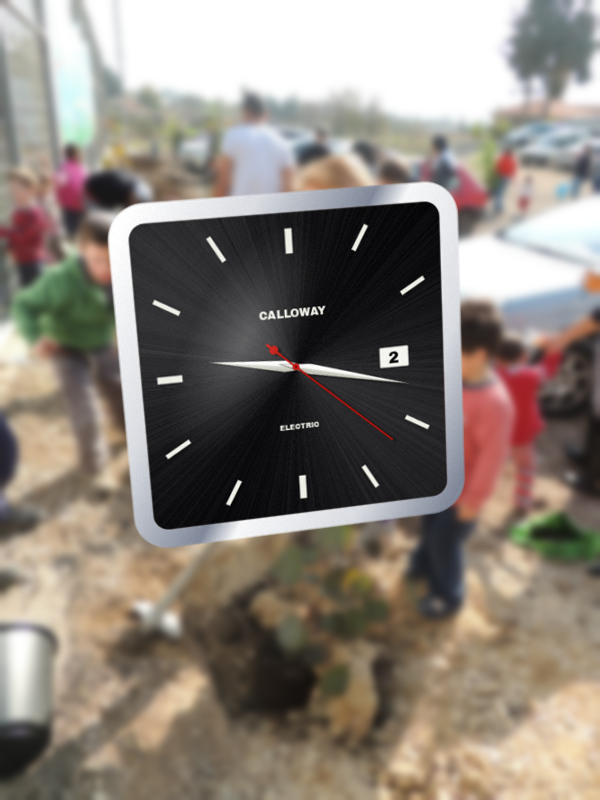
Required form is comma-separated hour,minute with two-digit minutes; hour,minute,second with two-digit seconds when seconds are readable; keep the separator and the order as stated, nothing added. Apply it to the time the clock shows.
9,17,22
